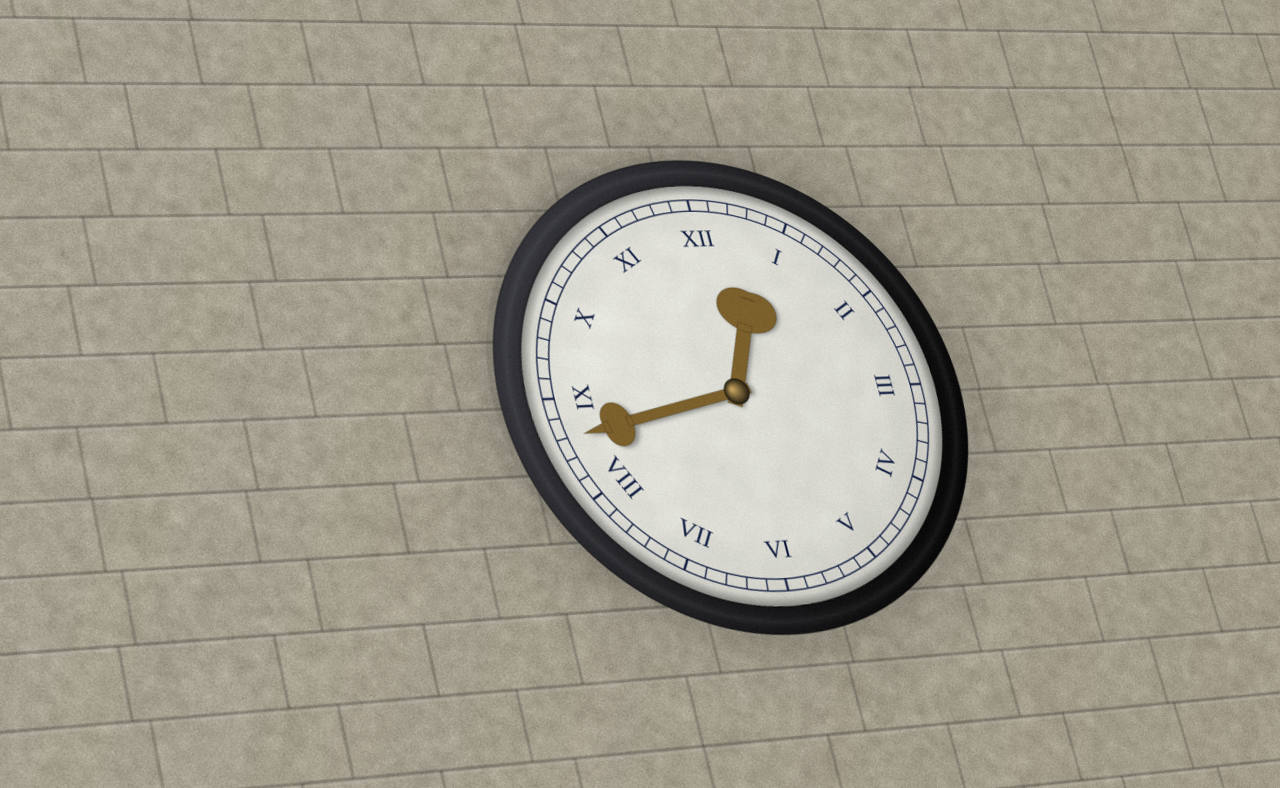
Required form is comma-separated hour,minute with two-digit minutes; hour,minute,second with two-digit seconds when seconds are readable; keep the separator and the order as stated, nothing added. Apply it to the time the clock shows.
12,43
